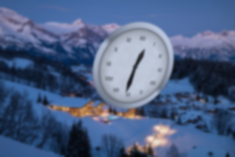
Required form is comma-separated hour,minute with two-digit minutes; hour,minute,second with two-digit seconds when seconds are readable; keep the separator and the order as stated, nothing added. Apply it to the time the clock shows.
12,31
